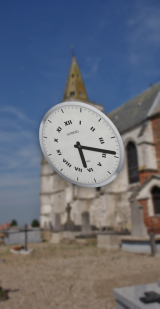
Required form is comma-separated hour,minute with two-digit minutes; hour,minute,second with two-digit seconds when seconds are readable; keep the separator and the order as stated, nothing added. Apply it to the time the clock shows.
6,19
